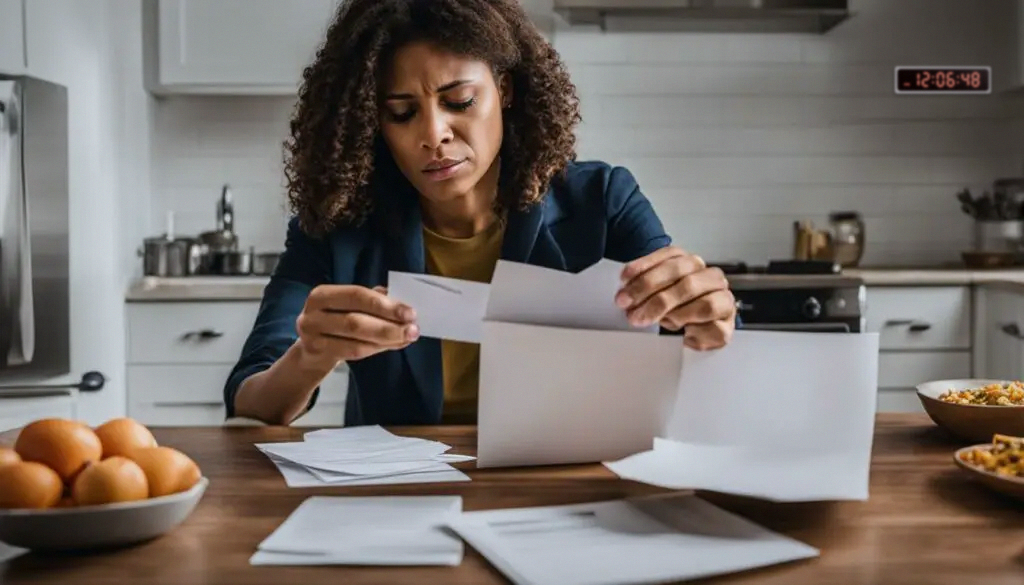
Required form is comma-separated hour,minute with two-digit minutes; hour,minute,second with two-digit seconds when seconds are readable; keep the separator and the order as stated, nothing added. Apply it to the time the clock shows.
12,06,48
